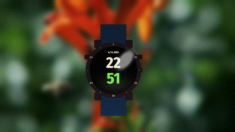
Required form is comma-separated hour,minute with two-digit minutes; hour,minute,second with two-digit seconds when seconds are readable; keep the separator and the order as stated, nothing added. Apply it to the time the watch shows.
22,51
